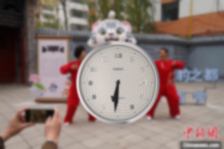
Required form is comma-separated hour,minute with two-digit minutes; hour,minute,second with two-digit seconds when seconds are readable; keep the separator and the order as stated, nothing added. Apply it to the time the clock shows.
6,31
